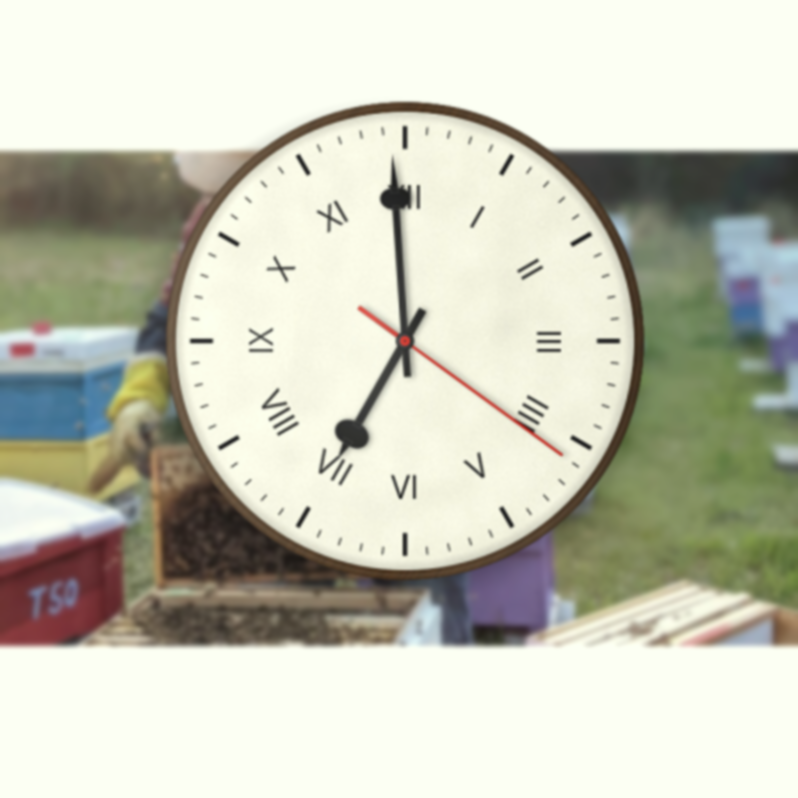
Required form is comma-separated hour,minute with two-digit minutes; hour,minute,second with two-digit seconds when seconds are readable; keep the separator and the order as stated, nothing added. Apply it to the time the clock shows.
6,59,21
